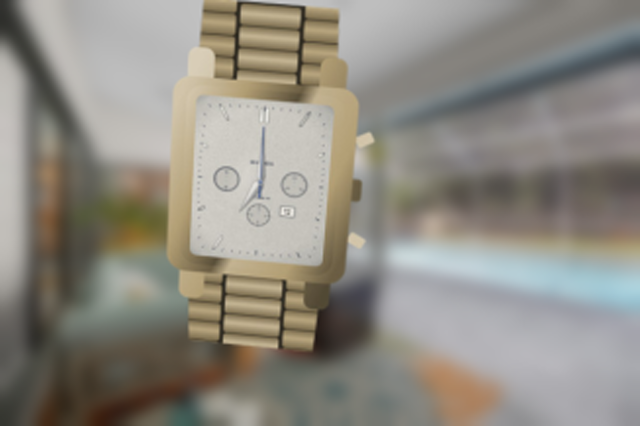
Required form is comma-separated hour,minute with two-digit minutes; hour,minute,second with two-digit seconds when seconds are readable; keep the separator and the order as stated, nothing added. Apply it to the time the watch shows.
7,00
